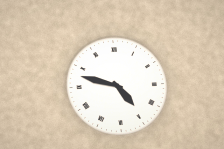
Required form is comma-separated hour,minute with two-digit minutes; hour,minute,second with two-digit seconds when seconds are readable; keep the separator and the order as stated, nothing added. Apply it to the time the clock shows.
4,48
